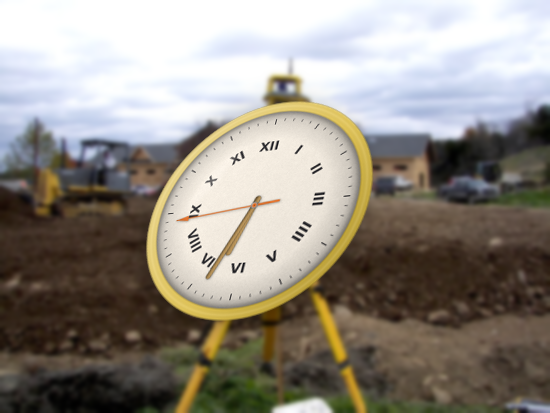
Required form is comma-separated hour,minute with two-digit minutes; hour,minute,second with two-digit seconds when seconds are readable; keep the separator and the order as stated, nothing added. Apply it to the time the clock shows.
6,33,44
